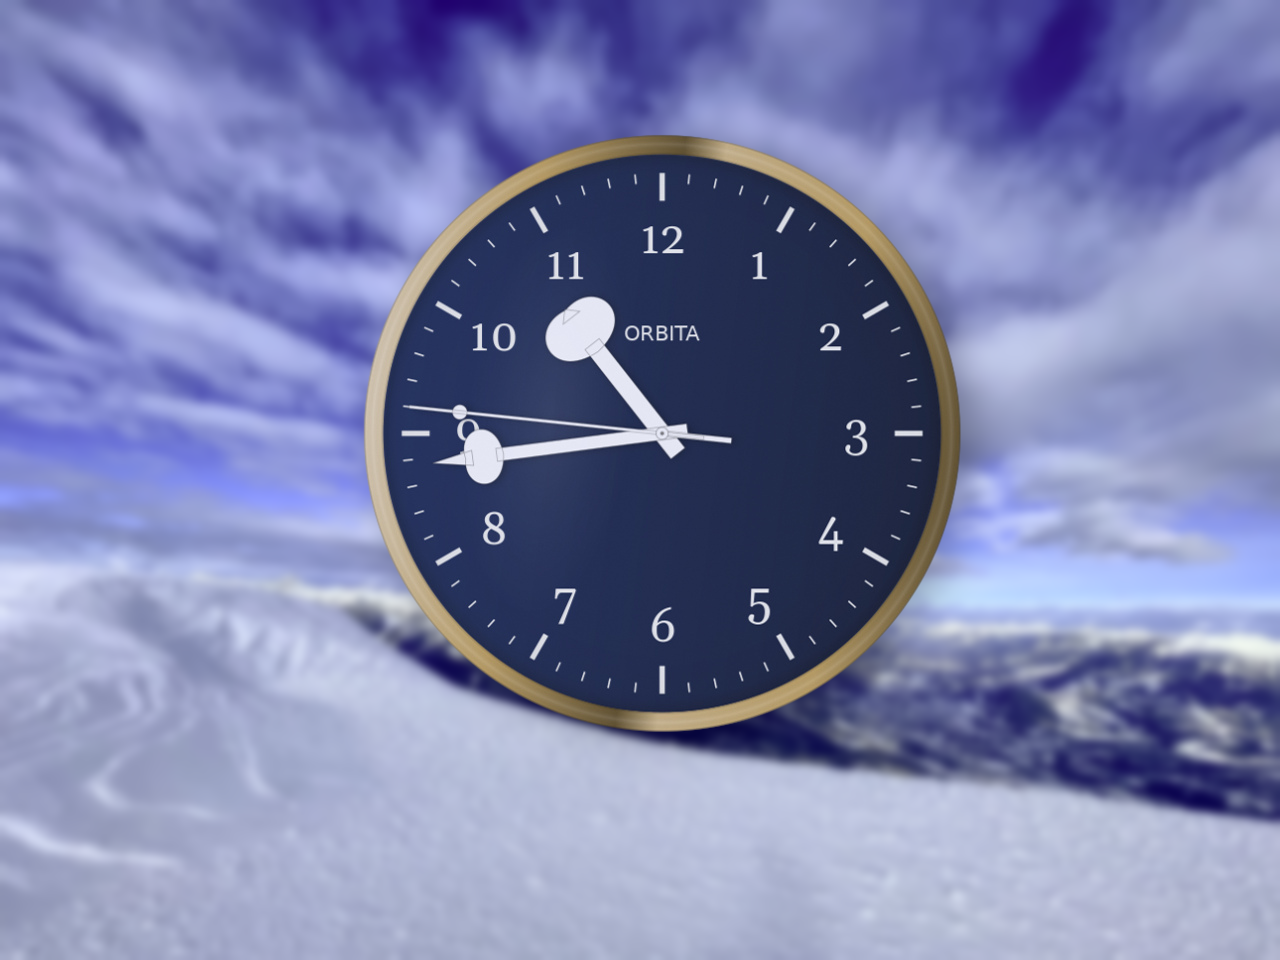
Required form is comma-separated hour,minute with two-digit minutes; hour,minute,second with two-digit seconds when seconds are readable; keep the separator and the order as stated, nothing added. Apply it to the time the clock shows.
10,43,46
